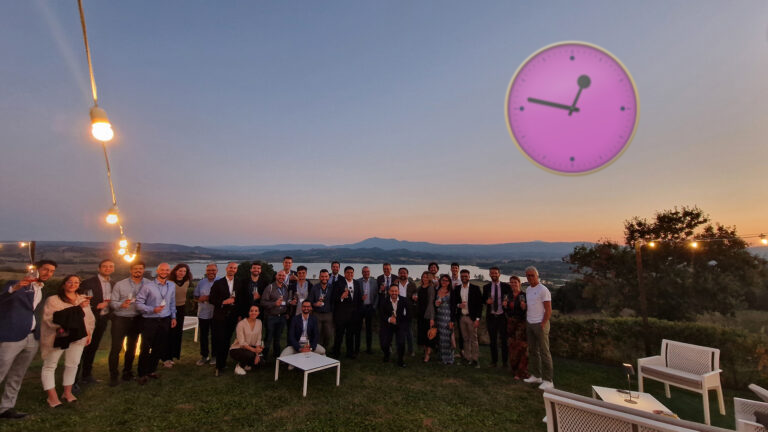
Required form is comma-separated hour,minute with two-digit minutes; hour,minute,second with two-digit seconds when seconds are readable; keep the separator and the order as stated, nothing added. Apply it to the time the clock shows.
12,47
